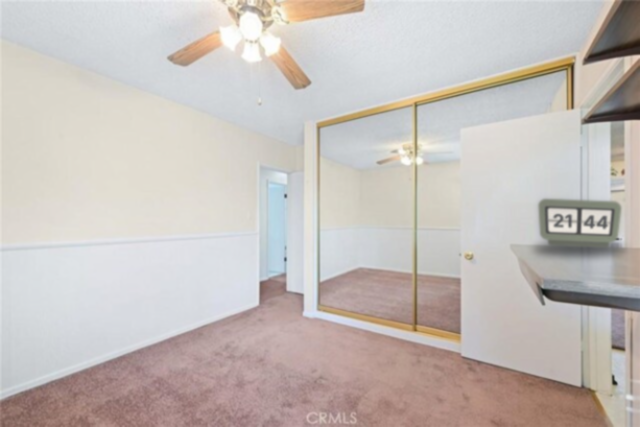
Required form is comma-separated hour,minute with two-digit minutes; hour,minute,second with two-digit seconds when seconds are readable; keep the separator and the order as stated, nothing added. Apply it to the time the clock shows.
21,44
